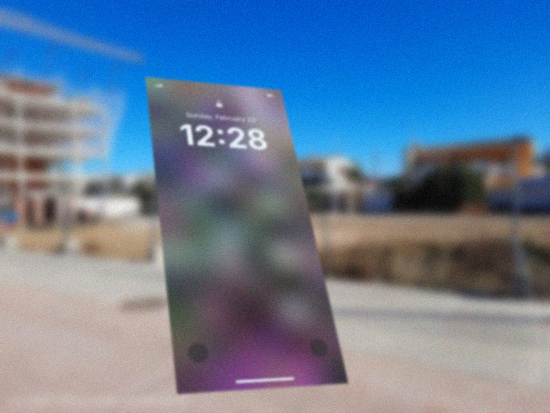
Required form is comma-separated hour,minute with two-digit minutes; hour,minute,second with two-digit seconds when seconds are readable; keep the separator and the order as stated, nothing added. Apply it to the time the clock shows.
12,28
